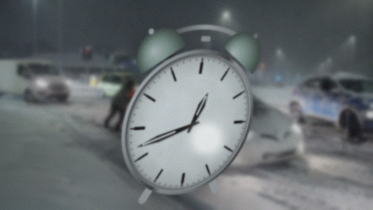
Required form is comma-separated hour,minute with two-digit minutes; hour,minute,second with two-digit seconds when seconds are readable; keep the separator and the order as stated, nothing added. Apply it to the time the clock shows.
12,42
